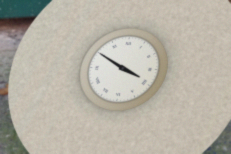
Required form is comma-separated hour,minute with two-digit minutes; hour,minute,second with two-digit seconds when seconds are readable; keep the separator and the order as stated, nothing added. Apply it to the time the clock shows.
3,50
